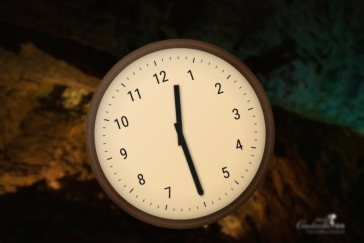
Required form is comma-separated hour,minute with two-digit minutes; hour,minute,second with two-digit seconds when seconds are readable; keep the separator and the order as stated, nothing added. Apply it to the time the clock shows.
12,30
